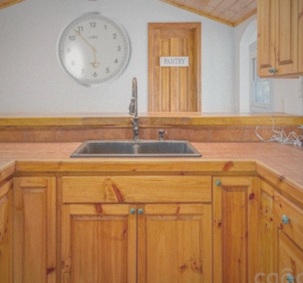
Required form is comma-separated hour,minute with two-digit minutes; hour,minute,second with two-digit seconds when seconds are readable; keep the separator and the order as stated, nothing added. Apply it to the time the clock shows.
5,53
